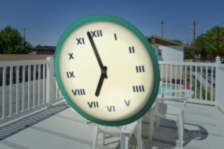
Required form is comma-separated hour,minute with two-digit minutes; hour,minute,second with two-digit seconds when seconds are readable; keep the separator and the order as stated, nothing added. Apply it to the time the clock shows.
6,58
